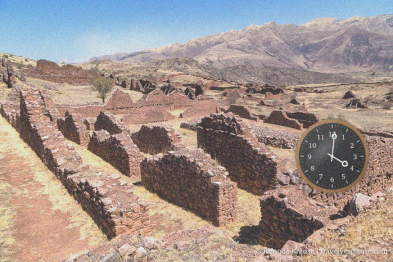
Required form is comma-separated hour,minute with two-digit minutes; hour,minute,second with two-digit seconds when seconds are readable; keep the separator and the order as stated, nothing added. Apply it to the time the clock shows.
4,01
